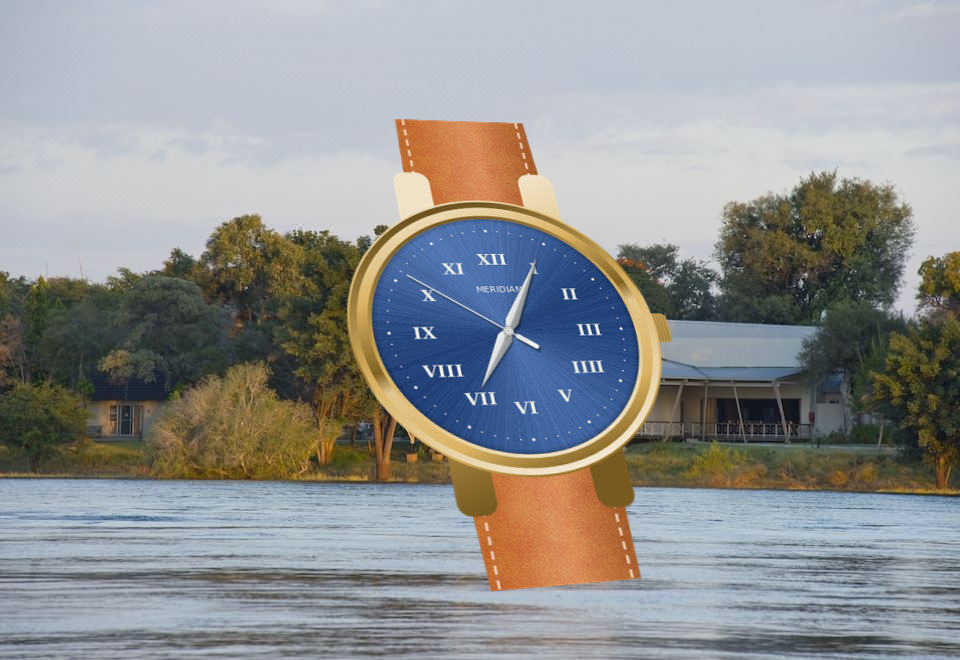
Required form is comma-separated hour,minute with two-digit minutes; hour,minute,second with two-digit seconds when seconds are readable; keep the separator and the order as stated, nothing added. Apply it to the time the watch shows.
7,04,51
